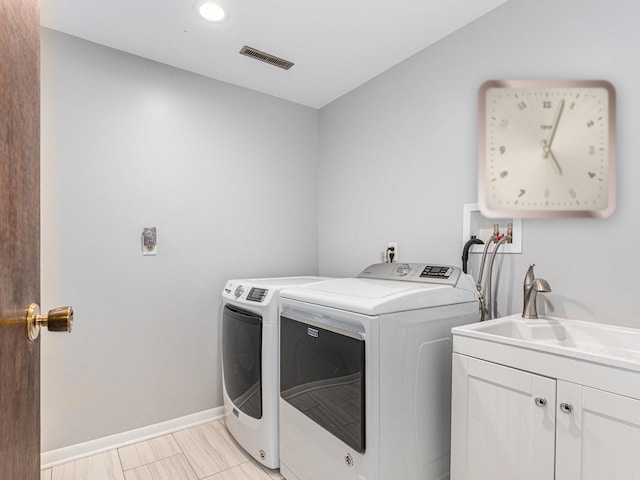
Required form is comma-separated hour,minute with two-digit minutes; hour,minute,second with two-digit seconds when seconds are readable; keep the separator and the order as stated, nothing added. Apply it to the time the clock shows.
5,03
